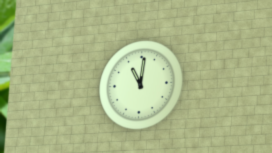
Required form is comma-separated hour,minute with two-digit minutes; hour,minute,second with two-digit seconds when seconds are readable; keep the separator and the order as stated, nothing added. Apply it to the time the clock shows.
11,01
